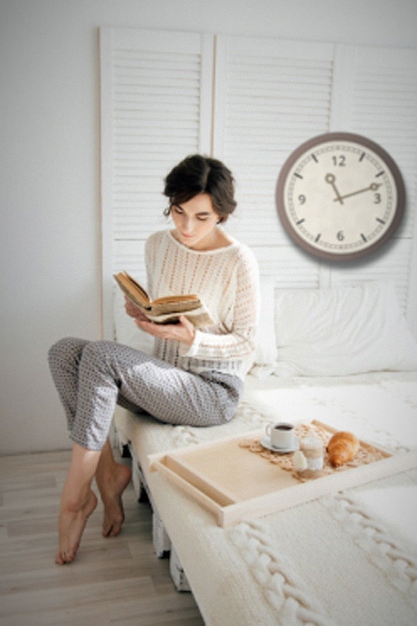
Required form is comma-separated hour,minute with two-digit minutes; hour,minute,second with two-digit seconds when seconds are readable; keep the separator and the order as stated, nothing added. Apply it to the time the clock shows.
11,12
